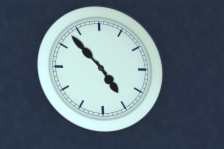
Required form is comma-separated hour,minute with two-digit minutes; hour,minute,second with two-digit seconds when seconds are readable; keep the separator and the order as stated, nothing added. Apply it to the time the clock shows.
4,53
